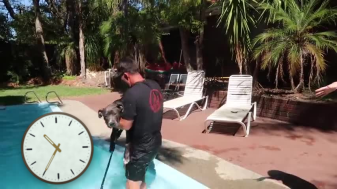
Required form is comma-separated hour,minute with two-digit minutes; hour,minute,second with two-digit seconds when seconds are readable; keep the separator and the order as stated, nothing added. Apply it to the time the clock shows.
10,35
